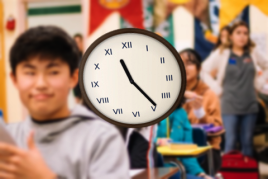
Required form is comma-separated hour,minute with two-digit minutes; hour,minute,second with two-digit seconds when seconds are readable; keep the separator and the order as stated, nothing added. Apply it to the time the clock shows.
11,24
